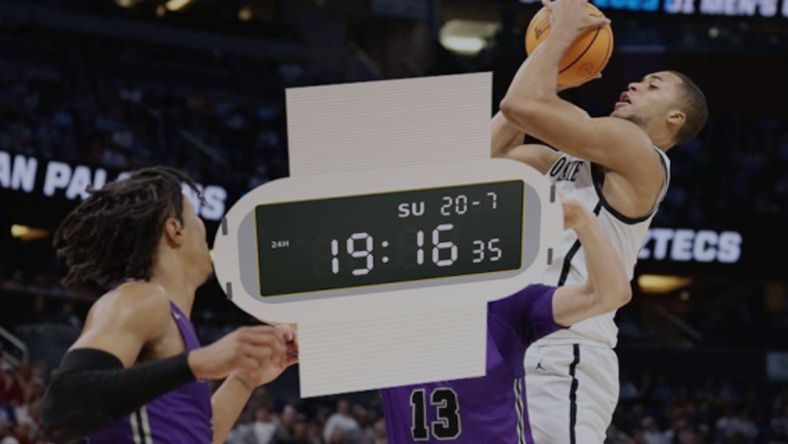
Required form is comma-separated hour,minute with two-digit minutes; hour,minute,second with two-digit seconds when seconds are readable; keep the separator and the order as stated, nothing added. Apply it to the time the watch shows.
19,16,35
